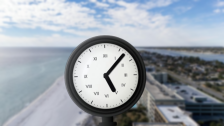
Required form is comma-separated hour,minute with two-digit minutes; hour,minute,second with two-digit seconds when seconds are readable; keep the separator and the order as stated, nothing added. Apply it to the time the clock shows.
5,07
